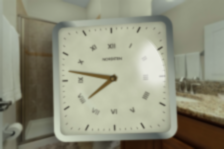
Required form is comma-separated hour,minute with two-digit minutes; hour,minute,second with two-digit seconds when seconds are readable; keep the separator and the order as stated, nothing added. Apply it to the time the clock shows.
7,47
